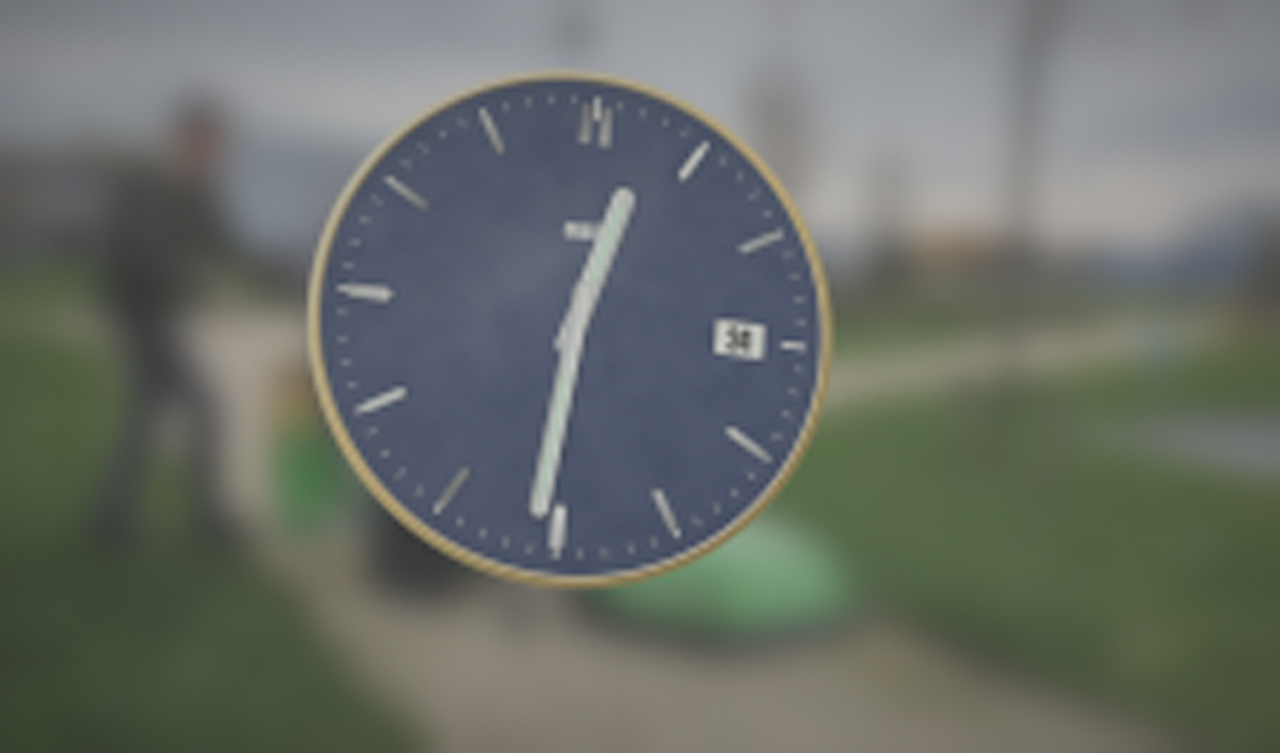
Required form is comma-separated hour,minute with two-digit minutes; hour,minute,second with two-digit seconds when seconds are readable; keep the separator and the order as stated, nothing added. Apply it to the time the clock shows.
12,31
